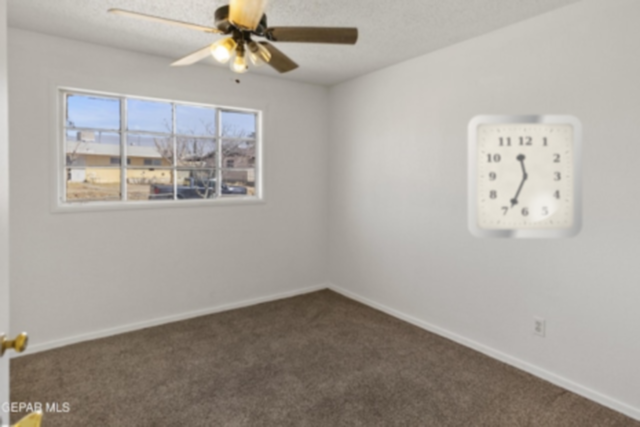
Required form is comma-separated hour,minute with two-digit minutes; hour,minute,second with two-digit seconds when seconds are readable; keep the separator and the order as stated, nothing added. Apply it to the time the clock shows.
11,34
